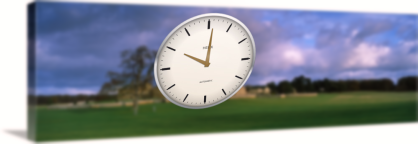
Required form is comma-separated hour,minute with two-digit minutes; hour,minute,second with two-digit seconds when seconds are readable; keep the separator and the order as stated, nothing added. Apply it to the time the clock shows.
10,01
